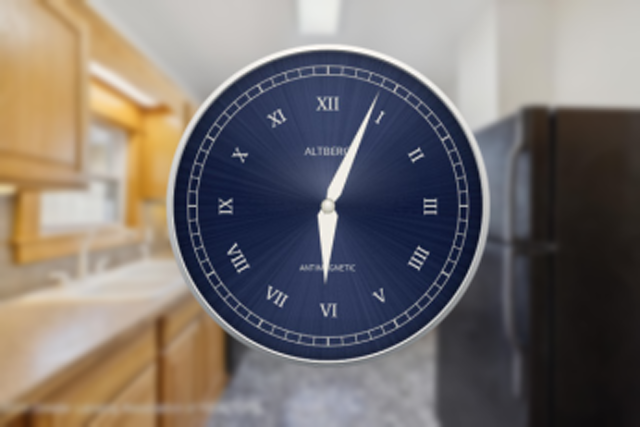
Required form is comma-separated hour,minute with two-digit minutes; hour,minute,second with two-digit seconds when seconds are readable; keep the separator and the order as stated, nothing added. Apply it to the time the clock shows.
6,04
